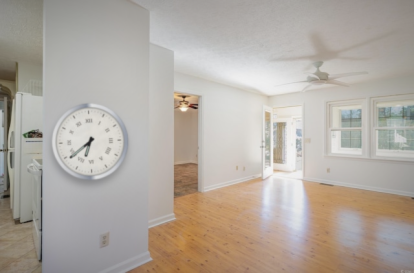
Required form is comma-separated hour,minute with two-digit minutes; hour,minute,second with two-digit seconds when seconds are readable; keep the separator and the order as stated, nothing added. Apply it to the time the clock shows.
6,39
